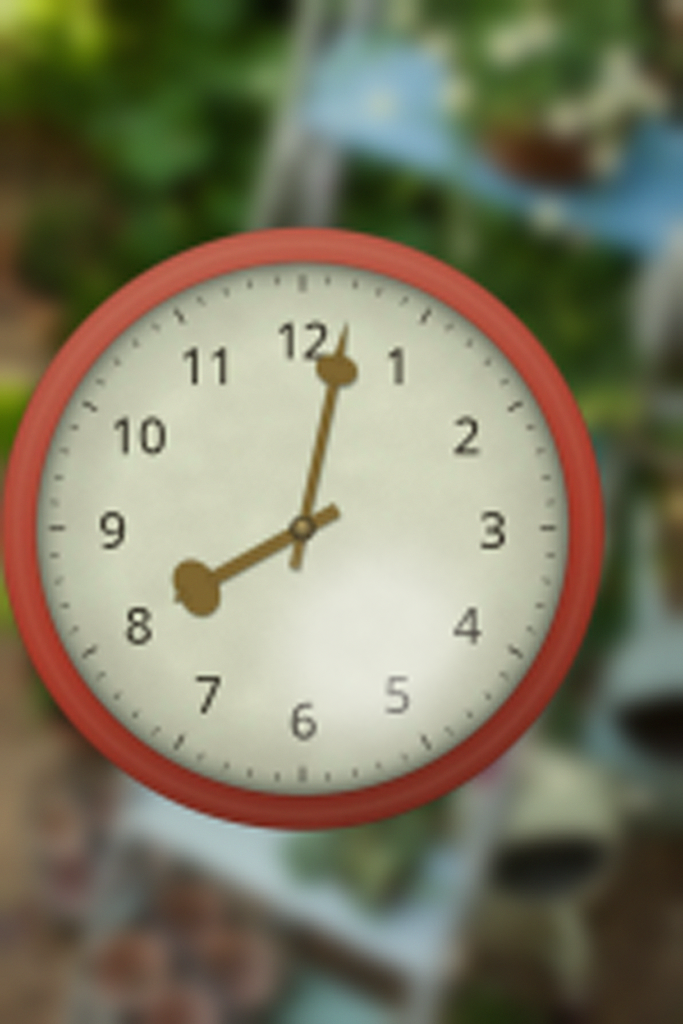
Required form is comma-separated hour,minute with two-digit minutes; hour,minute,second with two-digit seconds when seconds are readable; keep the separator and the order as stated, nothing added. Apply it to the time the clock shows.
8,02
